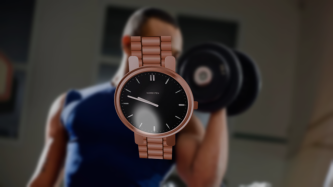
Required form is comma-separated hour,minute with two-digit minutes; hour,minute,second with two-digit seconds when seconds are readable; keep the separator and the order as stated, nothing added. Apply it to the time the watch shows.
9,48
